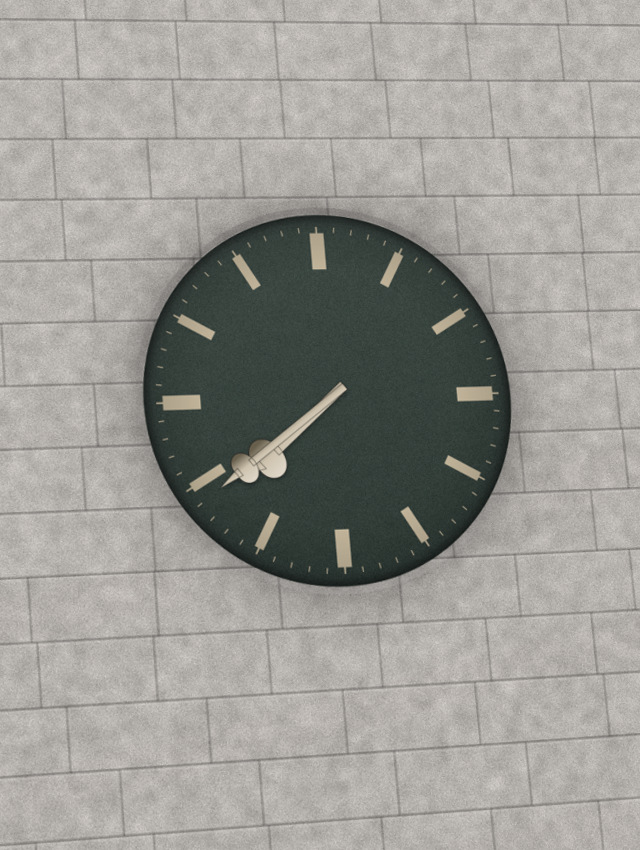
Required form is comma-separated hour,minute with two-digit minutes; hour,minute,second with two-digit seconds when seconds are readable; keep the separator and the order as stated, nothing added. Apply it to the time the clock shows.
7,39
